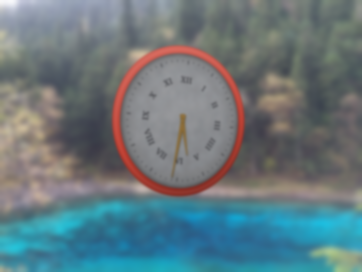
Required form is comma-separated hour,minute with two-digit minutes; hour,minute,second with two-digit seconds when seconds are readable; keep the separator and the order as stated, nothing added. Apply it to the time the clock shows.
5,31
